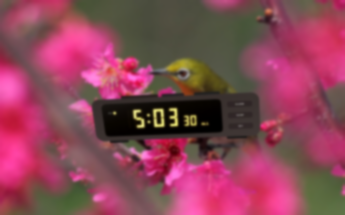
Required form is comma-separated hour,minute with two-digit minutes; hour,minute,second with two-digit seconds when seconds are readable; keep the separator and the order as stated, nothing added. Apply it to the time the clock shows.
5,03
